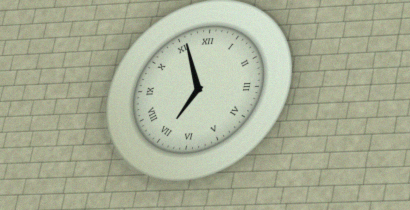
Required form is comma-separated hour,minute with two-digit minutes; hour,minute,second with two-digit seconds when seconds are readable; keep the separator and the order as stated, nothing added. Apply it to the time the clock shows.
6,56
